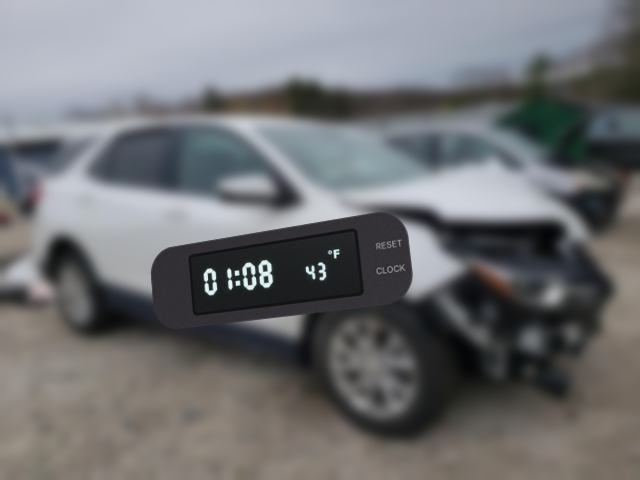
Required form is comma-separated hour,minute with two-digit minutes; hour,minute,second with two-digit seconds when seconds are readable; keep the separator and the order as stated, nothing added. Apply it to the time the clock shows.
1,08
